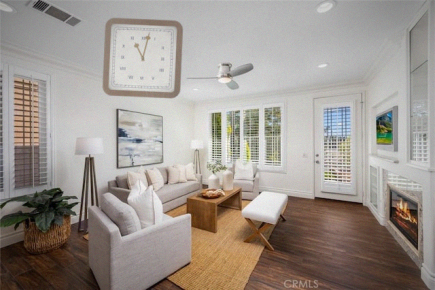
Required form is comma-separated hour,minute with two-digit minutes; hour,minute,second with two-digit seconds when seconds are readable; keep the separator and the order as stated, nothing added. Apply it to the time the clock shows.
11,02
